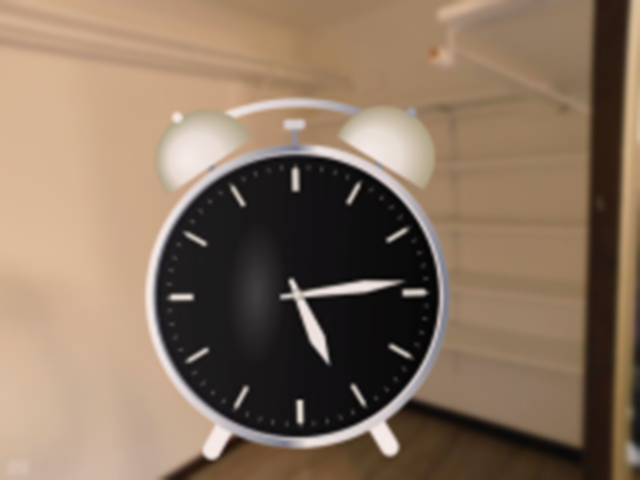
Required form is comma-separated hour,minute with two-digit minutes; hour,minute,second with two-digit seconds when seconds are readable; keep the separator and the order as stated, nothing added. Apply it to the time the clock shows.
5,14
